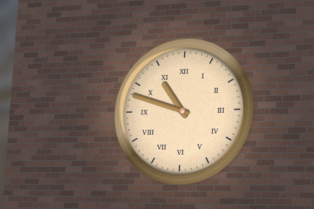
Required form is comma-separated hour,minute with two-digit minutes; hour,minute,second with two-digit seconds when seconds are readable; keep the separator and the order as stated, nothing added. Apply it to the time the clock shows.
10,48
